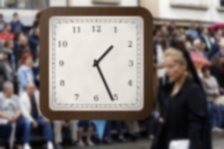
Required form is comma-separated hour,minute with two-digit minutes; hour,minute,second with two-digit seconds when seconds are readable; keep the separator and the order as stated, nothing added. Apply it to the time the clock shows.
1,26
